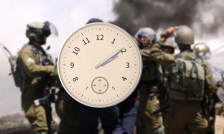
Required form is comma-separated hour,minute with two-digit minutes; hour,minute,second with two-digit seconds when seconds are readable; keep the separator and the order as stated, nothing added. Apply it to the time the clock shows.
2,09
